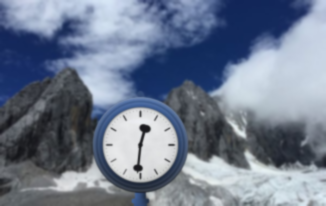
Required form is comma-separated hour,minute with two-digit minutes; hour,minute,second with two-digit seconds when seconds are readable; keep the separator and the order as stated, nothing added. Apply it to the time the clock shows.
12,31
